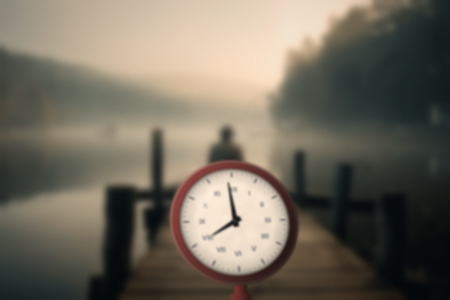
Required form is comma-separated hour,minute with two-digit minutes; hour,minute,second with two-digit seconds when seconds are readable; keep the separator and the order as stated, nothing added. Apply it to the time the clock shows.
7,59
